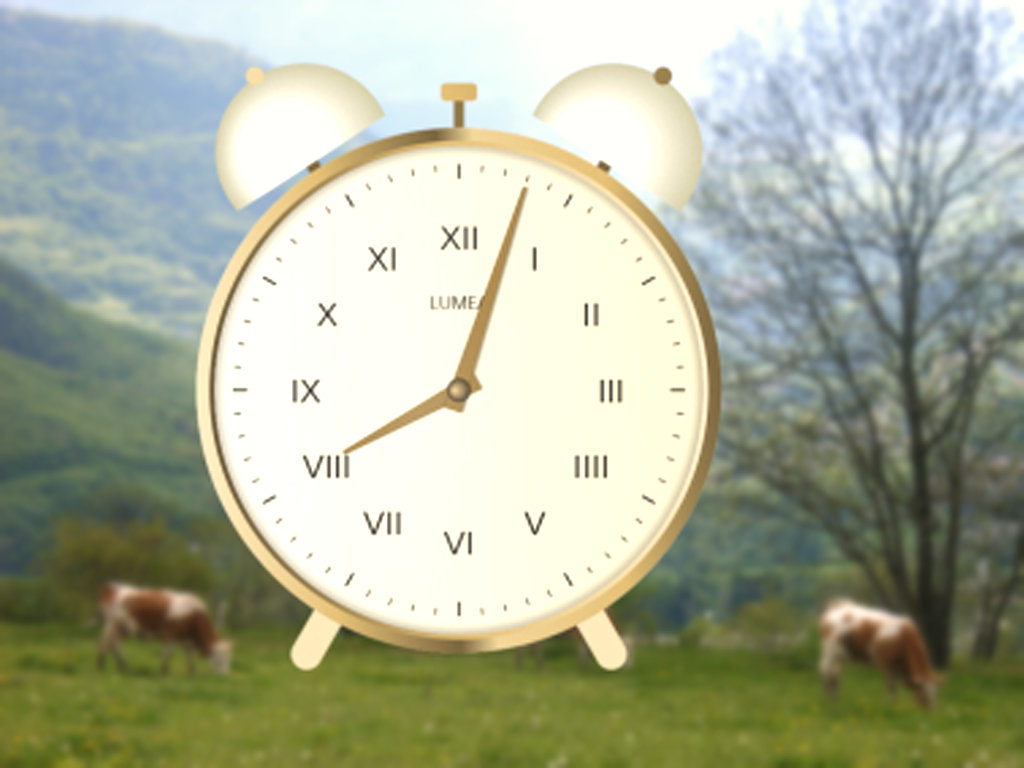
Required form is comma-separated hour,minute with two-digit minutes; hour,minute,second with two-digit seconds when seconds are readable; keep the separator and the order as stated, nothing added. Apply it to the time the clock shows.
8,03
